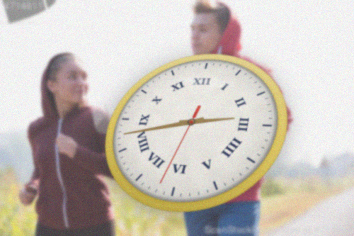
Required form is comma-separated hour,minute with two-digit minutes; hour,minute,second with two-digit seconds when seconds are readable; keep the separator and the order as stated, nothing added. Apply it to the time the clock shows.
2,42,32
